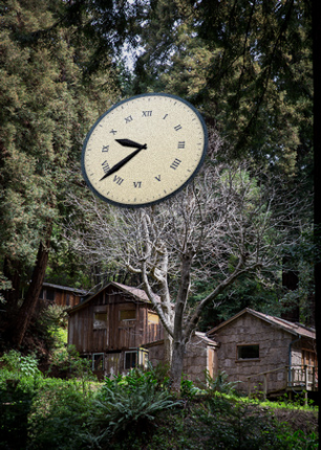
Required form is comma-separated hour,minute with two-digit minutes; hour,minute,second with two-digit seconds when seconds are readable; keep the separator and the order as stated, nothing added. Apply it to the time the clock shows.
9,38
